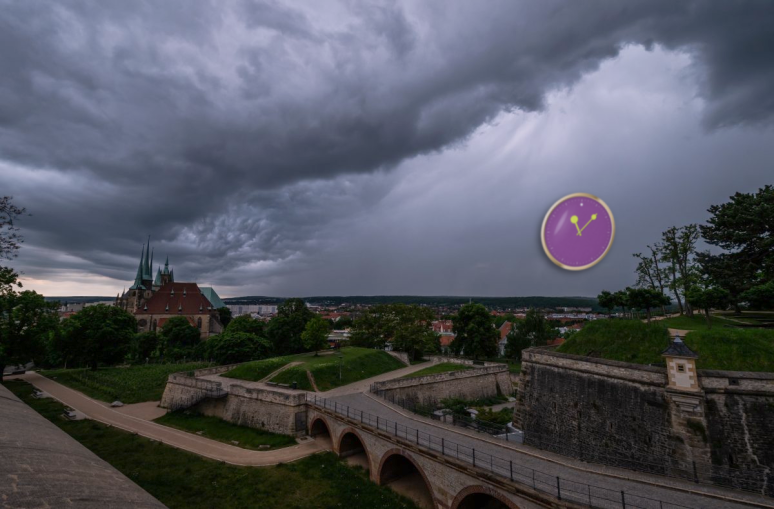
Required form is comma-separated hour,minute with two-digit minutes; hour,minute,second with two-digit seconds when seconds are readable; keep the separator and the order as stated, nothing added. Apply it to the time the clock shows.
11,07
